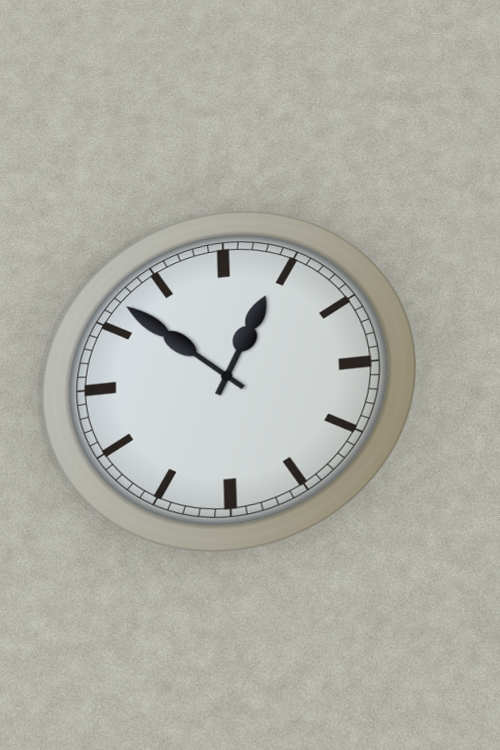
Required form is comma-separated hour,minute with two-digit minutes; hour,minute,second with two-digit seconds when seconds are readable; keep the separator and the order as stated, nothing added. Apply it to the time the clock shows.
12,52
